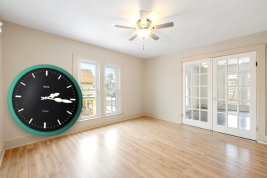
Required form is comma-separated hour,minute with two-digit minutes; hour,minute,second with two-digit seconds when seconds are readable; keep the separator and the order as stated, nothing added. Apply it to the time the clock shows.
2,16
